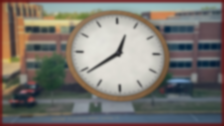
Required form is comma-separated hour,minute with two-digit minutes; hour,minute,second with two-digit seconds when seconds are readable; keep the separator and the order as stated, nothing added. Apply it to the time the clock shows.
12,39
